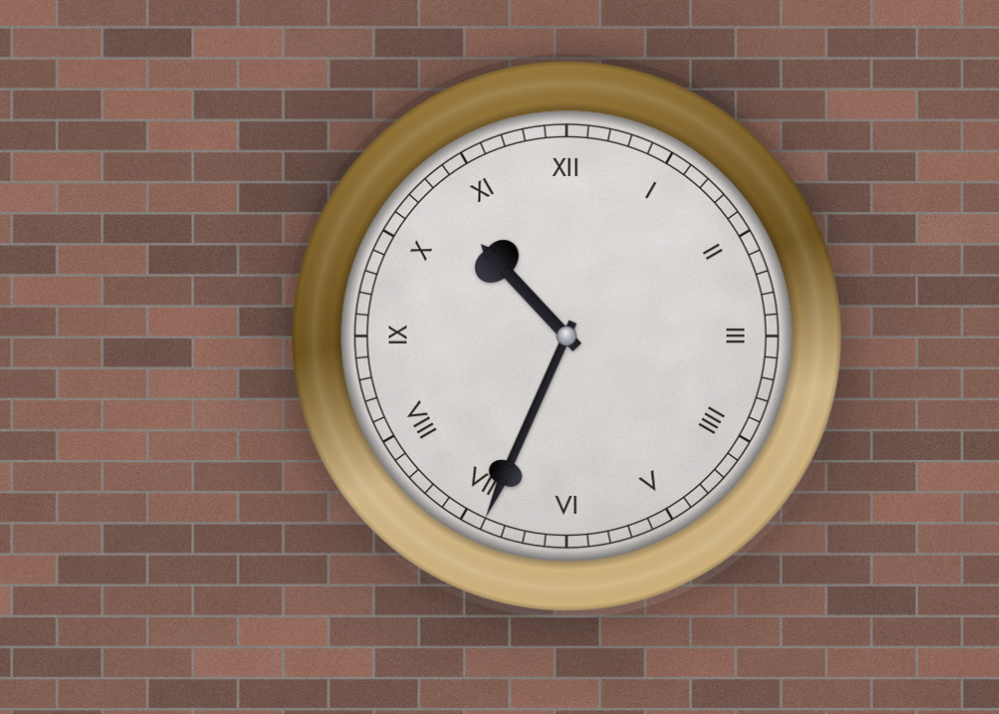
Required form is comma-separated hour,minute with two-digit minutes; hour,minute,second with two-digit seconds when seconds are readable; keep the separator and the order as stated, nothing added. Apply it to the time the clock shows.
10,34
